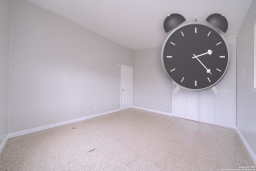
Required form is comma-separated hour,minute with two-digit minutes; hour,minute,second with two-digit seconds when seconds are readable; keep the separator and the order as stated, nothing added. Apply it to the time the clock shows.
2,23
